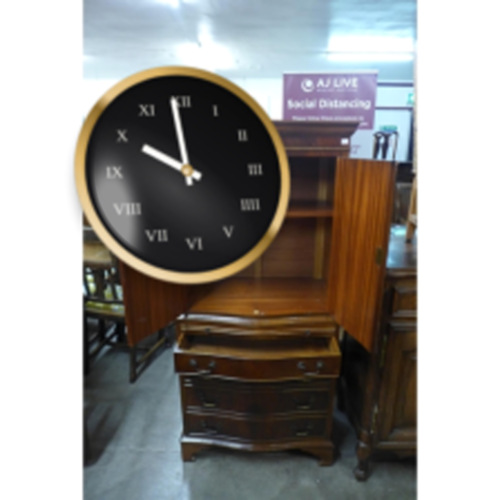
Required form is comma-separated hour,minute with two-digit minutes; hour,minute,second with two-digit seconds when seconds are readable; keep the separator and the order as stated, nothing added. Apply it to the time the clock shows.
9,59
